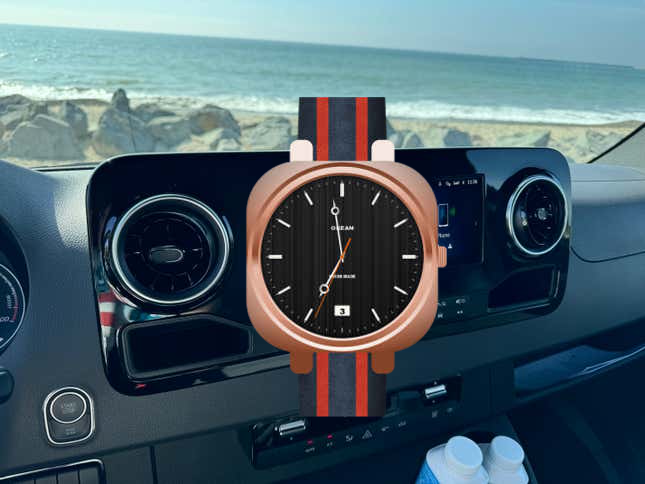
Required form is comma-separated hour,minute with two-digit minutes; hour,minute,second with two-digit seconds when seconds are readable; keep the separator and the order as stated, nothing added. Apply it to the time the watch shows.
6,58,34
